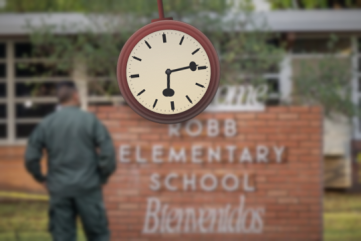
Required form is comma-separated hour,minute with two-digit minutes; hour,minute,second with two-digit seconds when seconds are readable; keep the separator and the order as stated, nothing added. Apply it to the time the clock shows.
6,14
